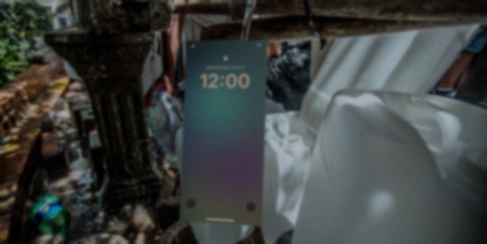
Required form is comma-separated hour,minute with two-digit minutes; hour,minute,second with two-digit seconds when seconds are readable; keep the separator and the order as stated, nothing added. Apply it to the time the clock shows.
12,00
